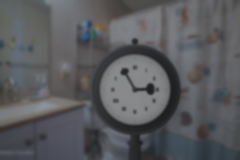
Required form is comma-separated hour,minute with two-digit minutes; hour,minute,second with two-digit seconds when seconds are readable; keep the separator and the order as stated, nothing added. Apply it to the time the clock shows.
2,55
